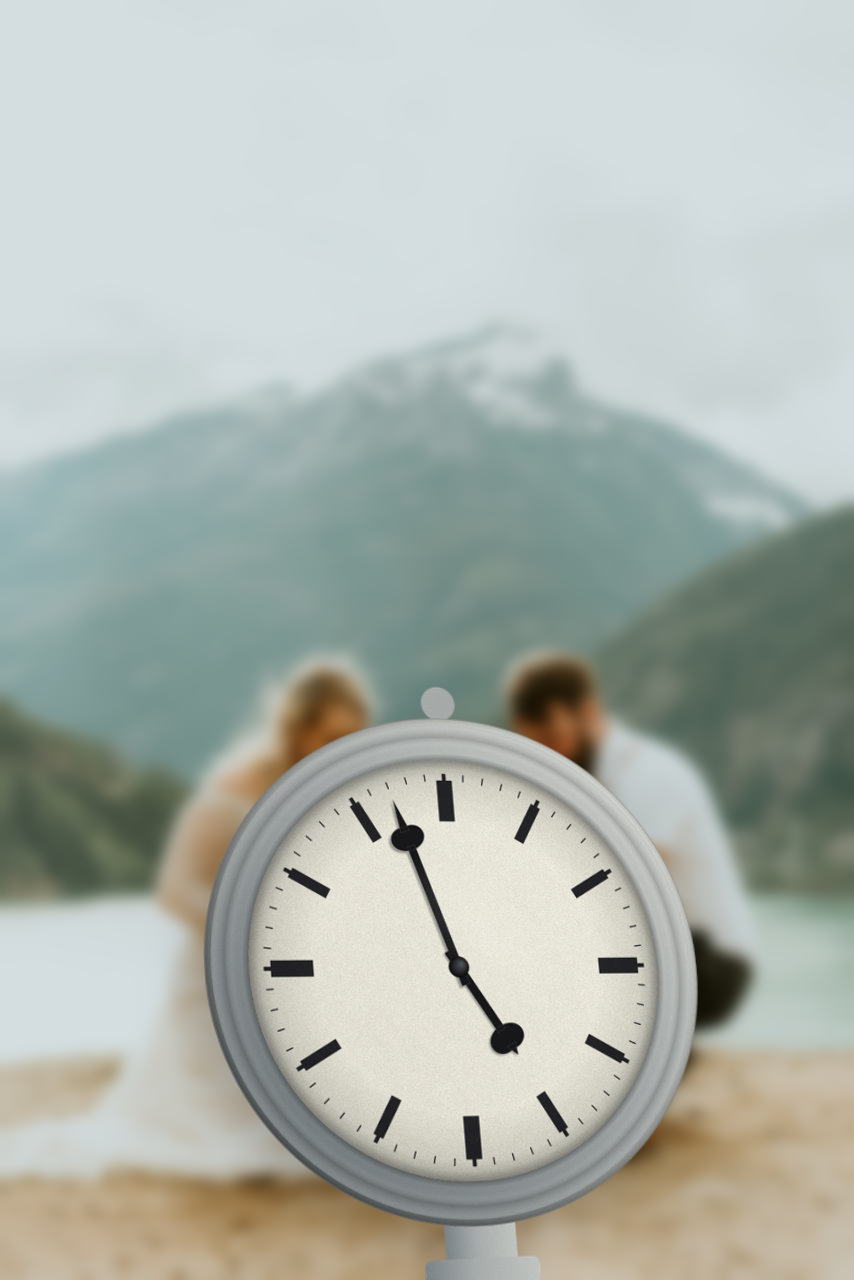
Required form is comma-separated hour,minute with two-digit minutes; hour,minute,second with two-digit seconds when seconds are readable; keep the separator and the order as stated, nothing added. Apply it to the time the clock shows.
4,57
